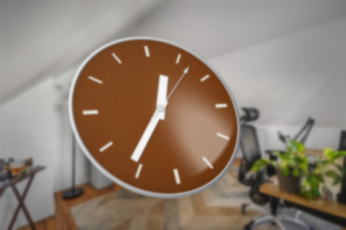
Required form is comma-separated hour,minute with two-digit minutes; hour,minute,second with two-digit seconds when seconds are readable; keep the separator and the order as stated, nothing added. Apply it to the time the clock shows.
12,36,07
